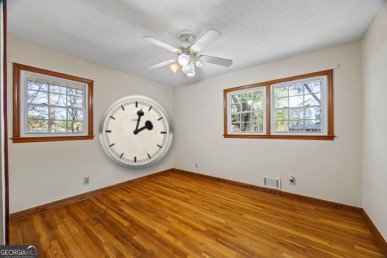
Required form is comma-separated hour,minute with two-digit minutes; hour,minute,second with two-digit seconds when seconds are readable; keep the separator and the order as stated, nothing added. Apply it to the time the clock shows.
2,02
